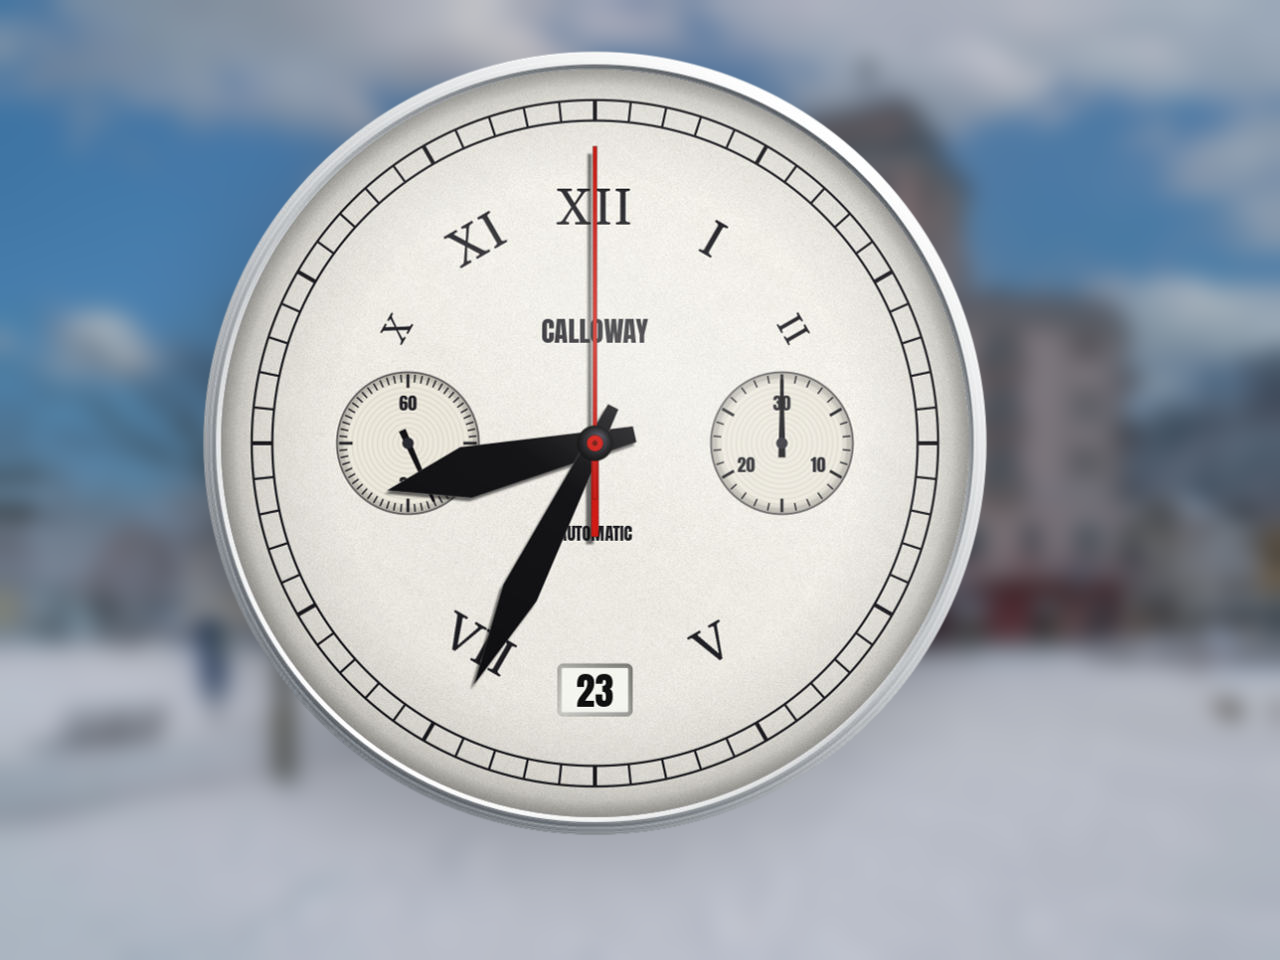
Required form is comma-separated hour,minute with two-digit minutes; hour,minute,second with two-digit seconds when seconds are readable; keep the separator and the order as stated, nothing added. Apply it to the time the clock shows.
8,34,26
